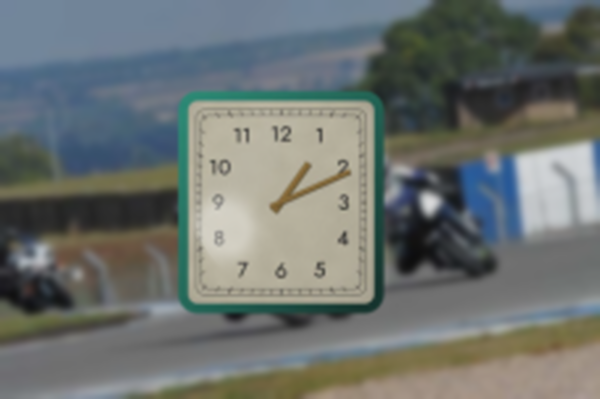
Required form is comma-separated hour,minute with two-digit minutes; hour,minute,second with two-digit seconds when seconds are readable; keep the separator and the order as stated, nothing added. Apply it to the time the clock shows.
1,11
